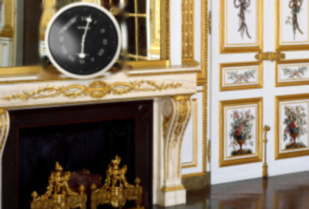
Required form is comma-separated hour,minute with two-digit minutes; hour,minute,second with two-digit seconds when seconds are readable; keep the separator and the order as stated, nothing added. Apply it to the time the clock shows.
6,02
